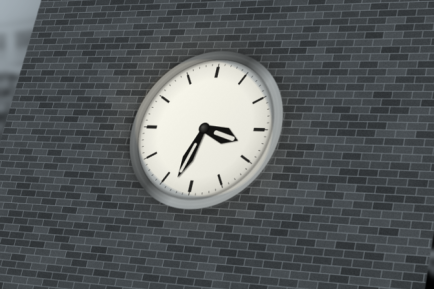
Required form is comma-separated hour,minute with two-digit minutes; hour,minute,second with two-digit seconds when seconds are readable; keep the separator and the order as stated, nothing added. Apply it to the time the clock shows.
3,33
